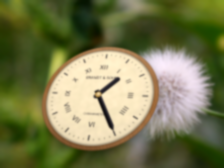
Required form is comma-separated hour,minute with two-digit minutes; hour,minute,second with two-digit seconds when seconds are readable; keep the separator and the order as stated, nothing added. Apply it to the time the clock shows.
1,25
